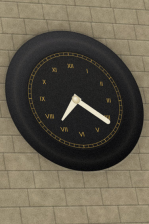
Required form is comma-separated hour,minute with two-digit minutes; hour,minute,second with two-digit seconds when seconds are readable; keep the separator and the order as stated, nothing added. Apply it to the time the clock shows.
7,21
